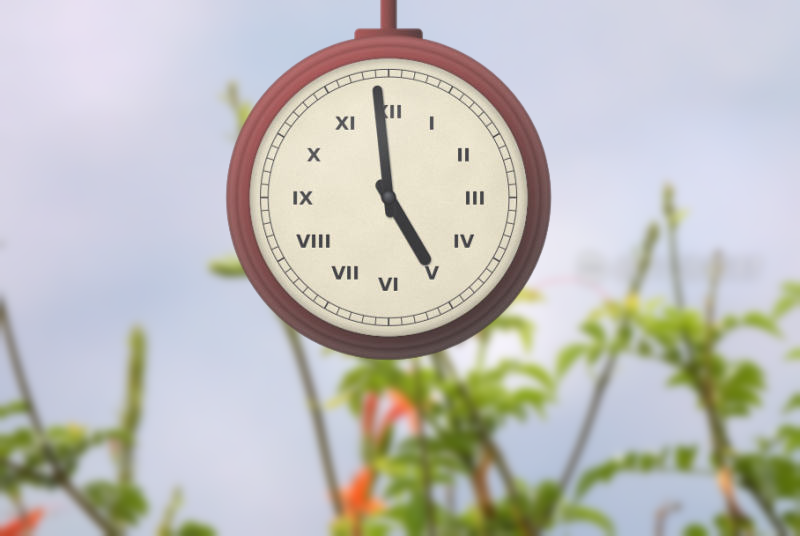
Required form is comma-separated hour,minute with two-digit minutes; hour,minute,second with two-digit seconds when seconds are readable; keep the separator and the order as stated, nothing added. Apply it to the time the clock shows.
4,59
